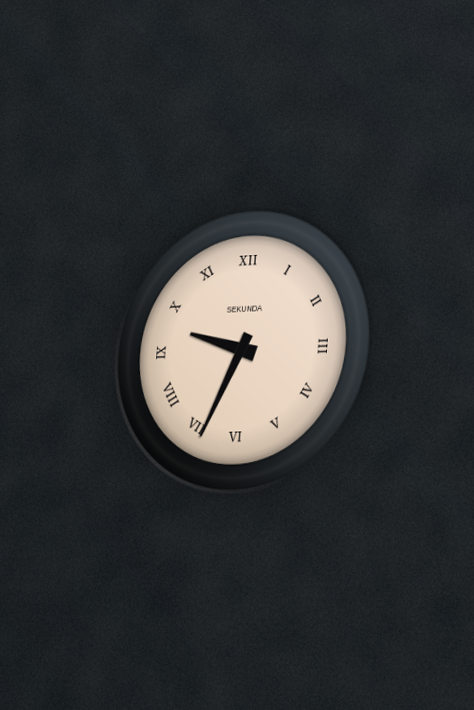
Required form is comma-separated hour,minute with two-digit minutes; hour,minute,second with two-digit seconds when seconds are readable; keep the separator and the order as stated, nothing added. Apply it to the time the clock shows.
9,34
